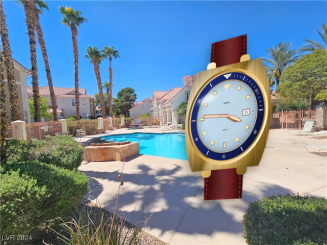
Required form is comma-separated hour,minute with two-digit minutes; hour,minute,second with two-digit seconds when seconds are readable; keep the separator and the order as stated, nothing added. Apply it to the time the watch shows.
3,46
